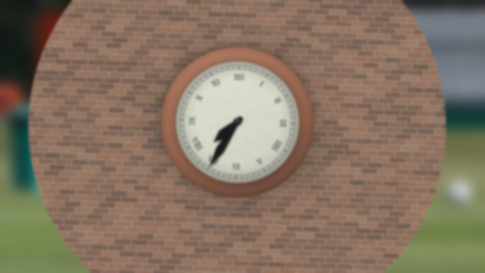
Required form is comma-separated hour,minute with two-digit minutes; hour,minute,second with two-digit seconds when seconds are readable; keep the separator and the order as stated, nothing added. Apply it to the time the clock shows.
7,35
